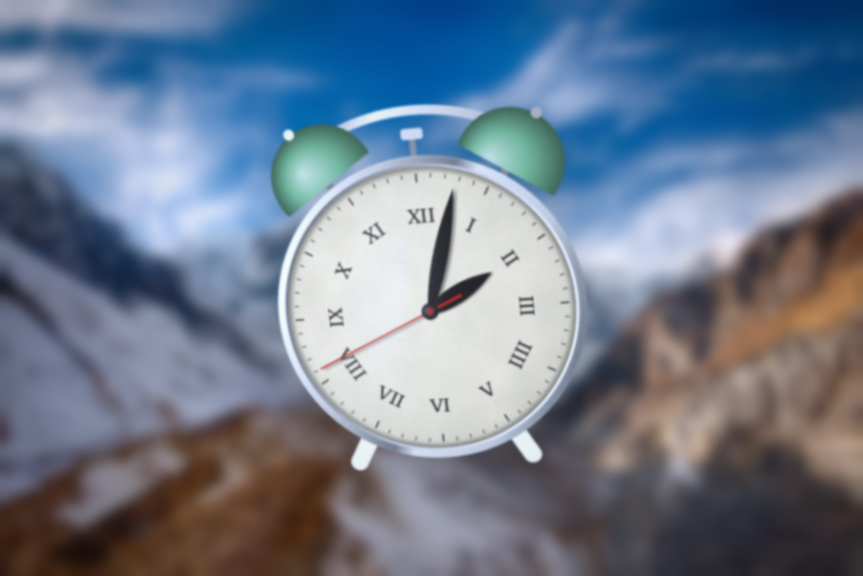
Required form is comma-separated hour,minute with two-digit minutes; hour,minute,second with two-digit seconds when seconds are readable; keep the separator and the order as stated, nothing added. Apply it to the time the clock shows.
2,02,41
